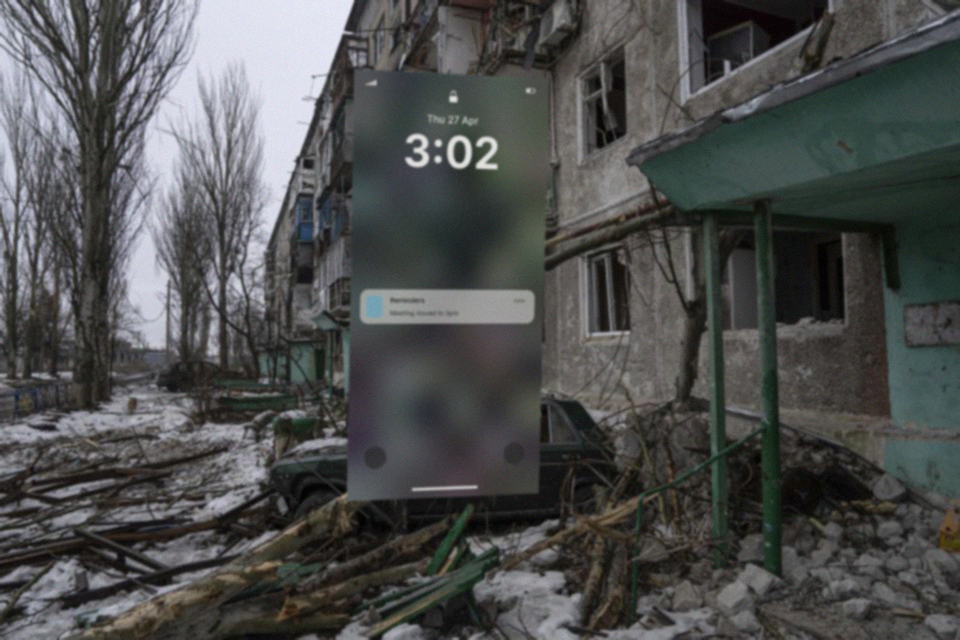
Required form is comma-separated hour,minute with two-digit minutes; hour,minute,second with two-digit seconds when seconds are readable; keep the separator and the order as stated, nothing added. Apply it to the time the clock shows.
3,02
